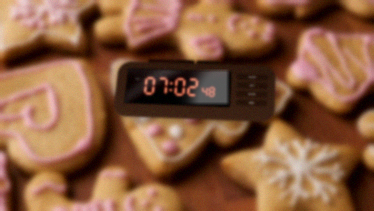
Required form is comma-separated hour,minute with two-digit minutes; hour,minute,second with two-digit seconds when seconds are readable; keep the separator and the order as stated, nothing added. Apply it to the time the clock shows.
7,02
